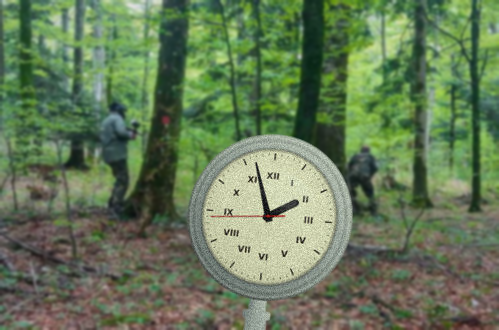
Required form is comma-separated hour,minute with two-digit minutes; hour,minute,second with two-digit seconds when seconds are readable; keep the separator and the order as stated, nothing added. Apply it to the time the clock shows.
1,56,44
